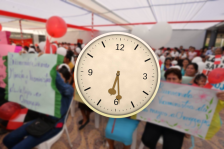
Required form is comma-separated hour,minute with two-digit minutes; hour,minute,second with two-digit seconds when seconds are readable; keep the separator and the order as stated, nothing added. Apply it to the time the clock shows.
6,29
